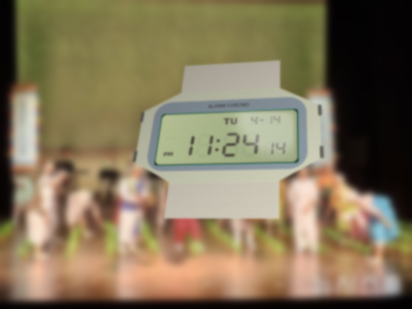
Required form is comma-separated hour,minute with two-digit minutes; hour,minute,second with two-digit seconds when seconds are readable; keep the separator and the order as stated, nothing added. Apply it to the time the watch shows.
11,24,14
